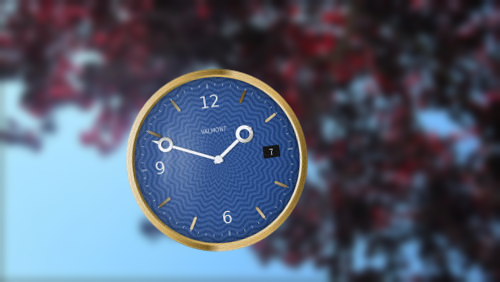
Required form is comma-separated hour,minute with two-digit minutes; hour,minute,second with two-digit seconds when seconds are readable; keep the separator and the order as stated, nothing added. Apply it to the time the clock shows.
1,49
